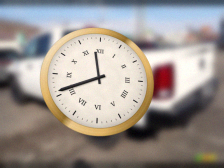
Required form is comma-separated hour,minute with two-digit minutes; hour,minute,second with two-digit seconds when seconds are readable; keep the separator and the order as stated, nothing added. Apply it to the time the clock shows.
11,41
